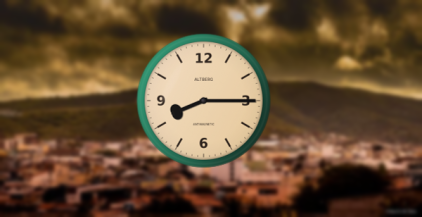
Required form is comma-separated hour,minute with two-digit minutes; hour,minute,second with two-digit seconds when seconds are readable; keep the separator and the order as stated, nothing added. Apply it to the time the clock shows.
8,15
